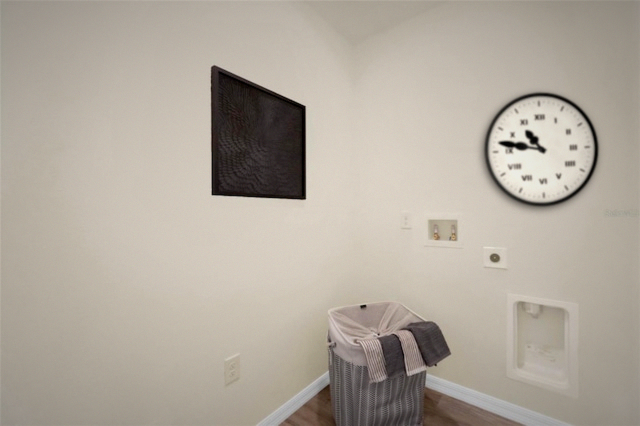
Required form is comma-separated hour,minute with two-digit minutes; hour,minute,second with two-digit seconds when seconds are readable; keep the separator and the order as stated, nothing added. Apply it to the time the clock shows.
10,47
